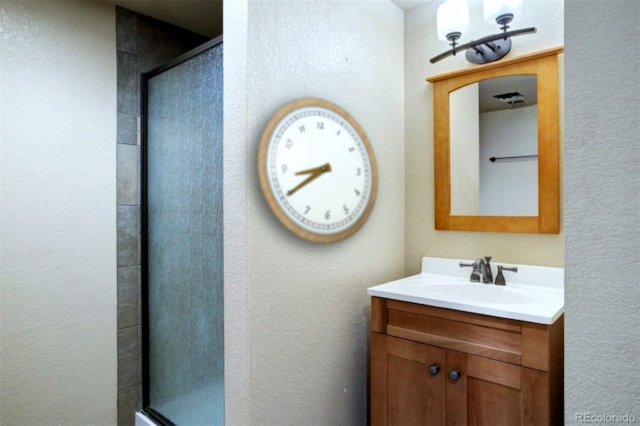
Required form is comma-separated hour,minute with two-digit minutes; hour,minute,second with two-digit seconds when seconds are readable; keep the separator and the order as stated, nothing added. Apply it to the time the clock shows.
8,40
